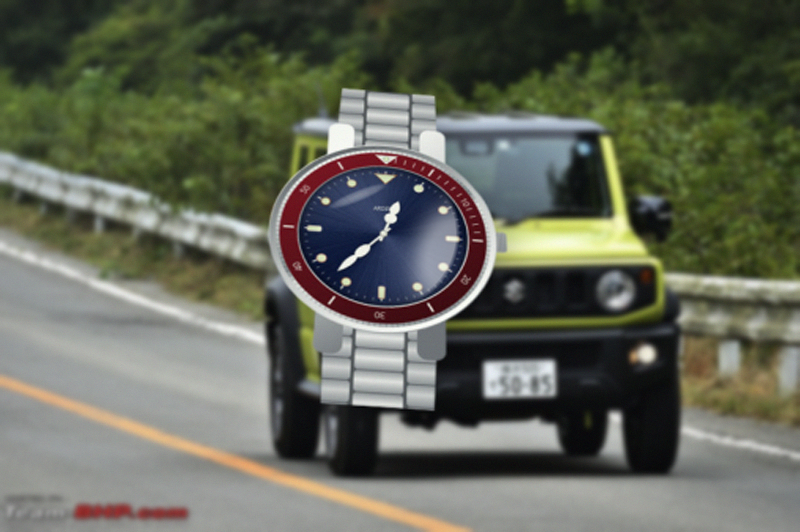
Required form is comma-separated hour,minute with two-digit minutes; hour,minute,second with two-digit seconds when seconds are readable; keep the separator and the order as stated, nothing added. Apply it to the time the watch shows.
12,37
